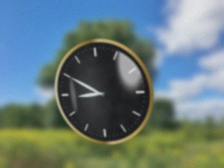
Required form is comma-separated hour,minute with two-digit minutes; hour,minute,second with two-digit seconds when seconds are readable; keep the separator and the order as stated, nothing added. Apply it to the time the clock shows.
8,50
